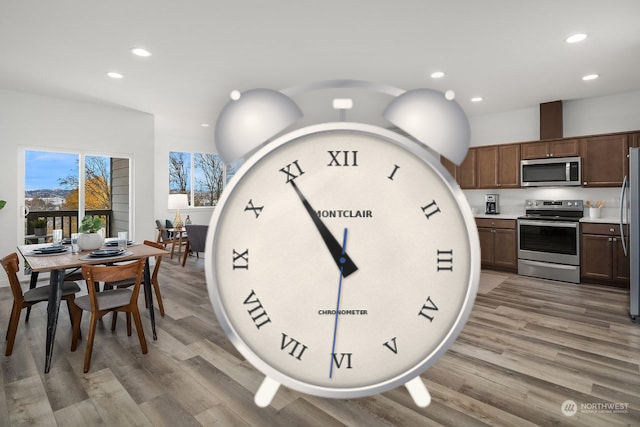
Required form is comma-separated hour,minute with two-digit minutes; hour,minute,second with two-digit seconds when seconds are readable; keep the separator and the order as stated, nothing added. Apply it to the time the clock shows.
10,54,31
